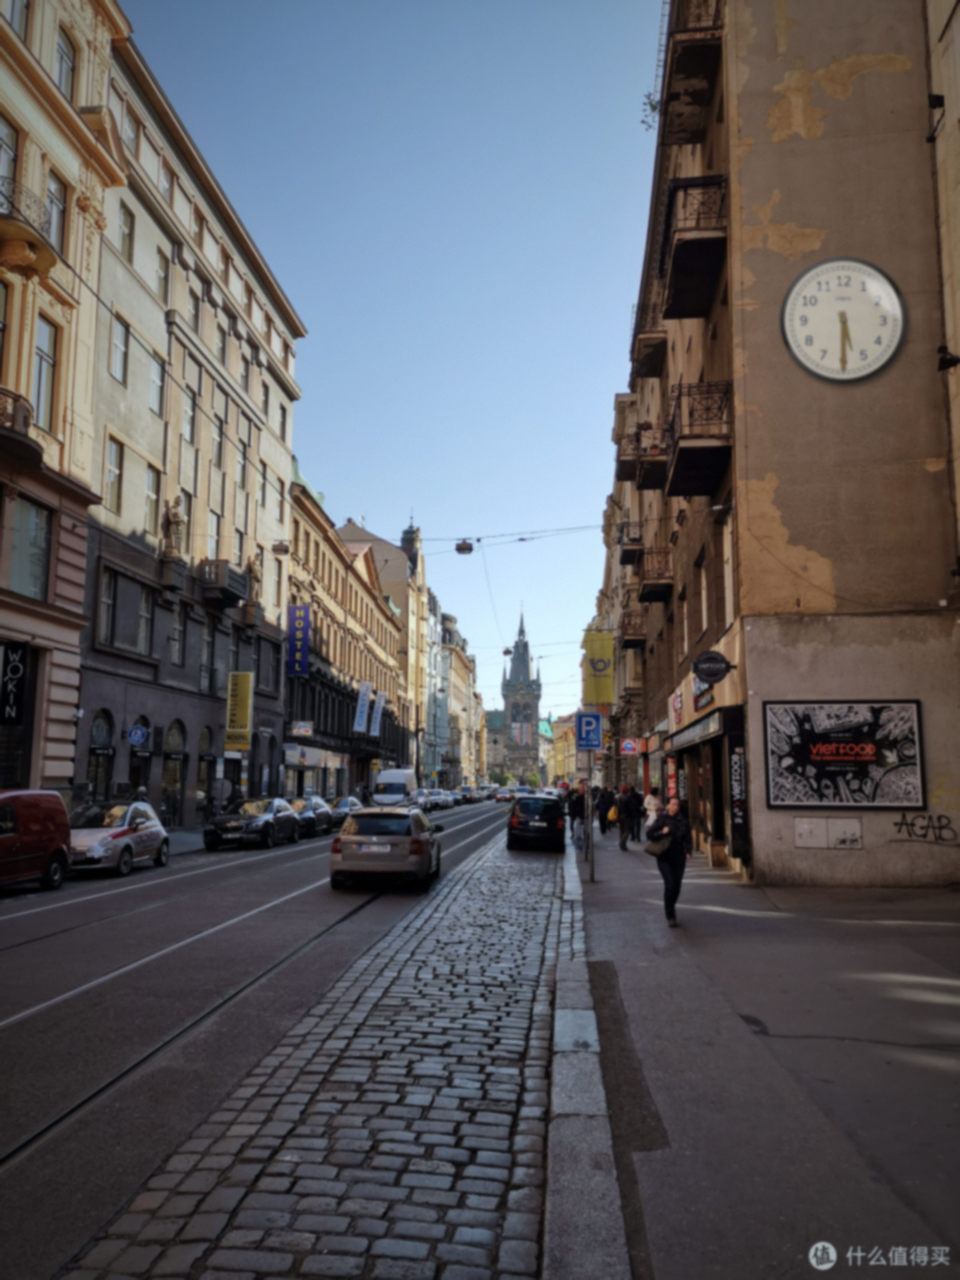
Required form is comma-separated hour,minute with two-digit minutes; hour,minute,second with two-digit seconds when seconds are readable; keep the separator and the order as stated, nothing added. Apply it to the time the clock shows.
5,30
